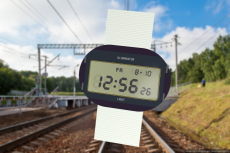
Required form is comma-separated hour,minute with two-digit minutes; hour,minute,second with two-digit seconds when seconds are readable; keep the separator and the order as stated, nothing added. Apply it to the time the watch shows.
12,56,26
